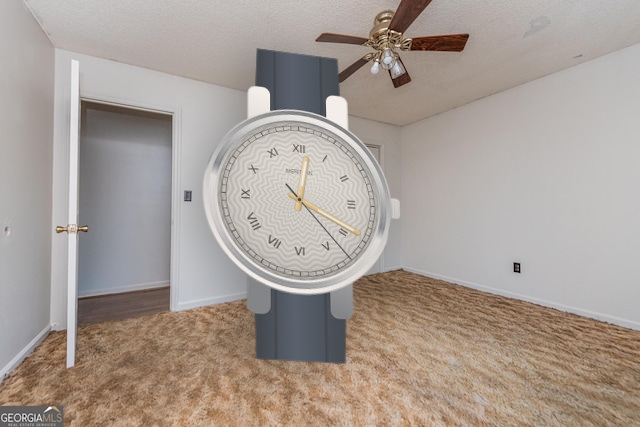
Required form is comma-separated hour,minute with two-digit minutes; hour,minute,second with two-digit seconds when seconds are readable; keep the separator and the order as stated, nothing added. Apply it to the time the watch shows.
12,19,23
